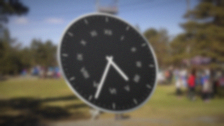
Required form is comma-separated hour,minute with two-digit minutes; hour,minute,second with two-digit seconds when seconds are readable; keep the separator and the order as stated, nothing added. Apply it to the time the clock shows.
4,34
